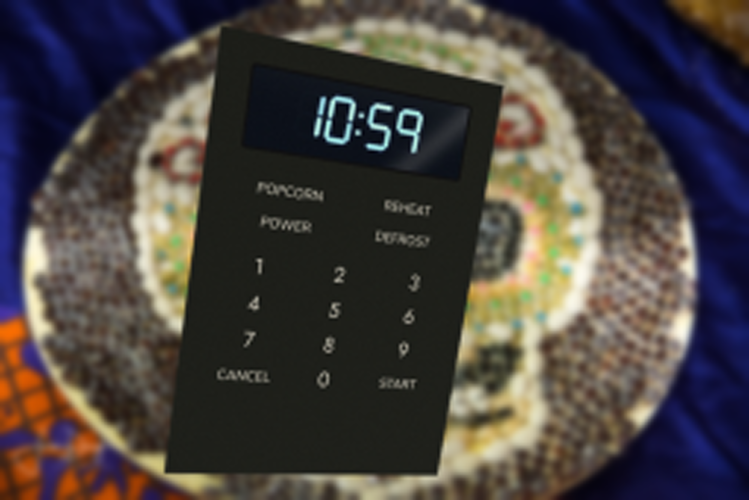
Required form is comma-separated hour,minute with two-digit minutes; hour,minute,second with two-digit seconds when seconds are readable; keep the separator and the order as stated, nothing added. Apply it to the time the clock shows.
10,59
